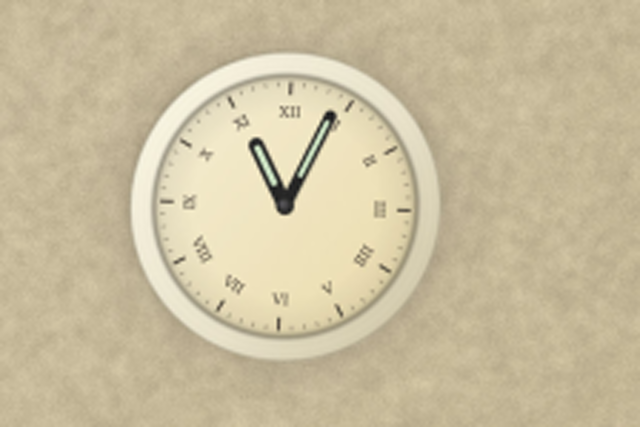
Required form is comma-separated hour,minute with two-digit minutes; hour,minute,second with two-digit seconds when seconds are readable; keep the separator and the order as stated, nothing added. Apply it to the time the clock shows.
11,04
